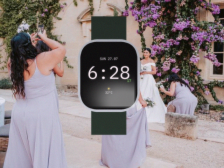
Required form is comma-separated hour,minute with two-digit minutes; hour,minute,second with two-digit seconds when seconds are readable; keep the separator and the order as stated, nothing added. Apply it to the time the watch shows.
6,28
